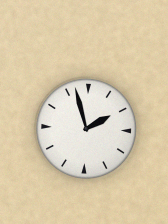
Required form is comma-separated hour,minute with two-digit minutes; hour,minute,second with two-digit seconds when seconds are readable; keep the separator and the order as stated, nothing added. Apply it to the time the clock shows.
1,57
